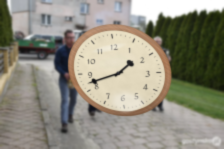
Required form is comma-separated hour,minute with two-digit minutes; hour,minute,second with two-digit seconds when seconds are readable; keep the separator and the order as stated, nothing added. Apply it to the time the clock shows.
1,42
